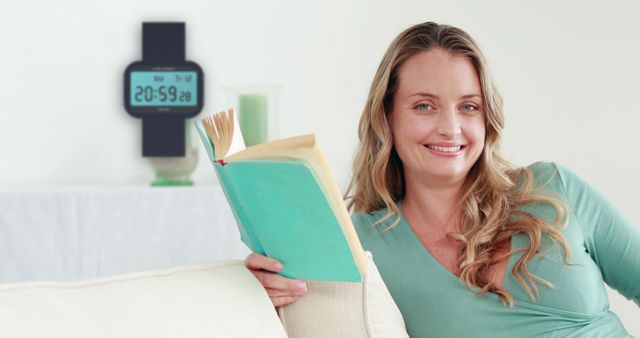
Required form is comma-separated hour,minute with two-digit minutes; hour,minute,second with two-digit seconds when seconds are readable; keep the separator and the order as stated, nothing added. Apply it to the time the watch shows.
20,59
